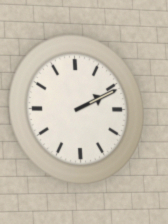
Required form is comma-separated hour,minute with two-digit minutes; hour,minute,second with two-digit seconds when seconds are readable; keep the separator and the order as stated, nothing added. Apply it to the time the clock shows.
2,11
